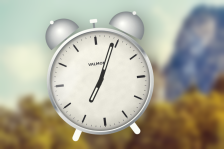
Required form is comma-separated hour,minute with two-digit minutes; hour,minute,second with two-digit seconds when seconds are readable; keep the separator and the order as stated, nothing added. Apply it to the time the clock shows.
7,04
